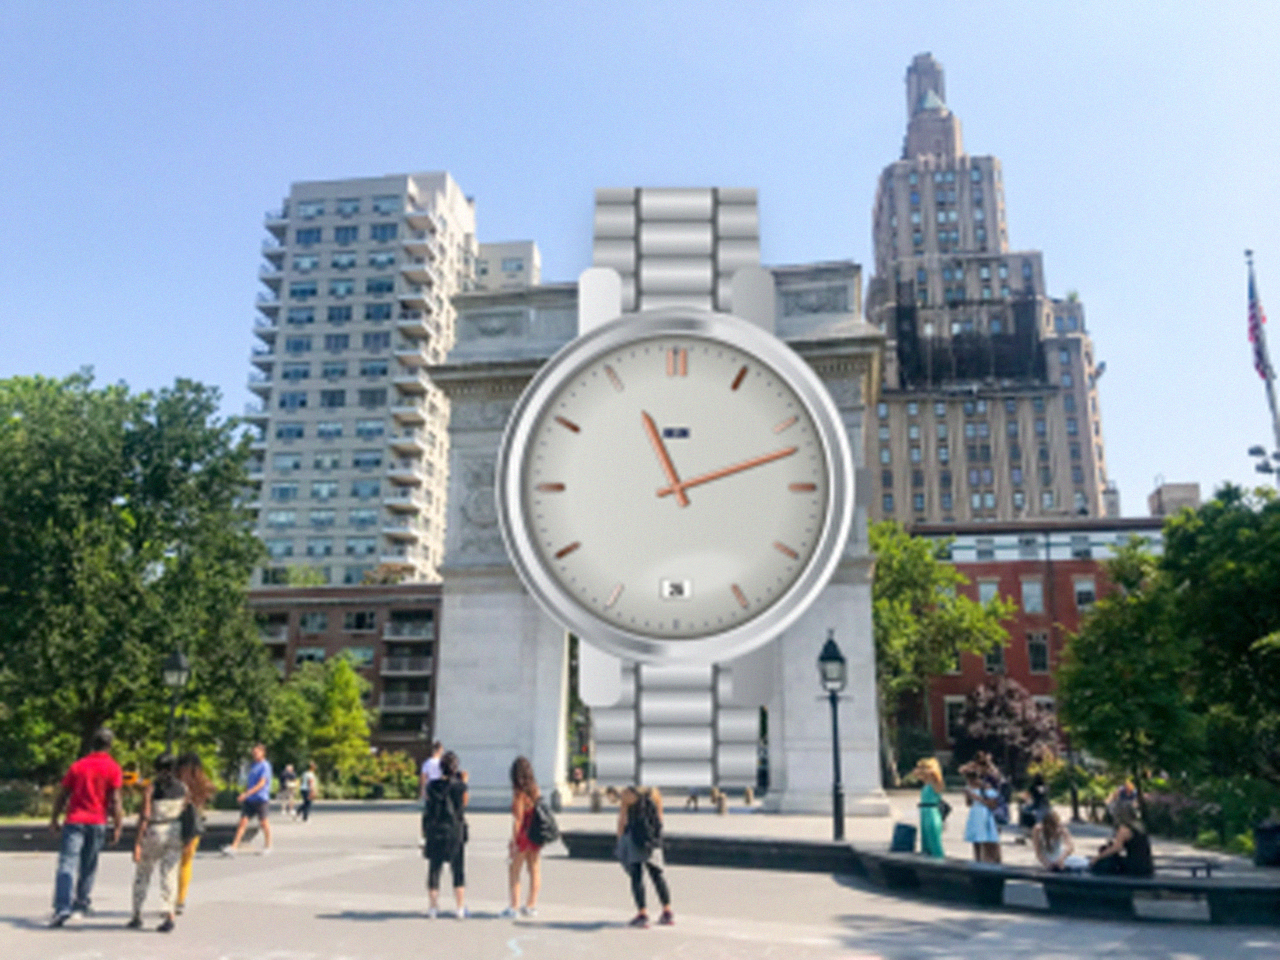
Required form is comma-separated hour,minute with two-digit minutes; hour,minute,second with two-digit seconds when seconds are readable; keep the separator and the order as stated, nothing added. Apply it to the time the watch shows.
11,12
